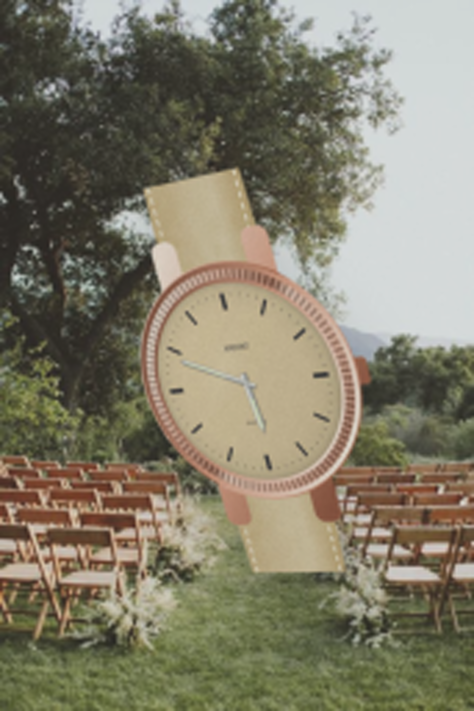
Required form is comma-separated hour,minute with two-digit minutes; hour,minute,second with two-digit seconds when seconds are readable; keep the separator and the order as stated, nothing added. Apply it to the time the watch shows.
5,49
